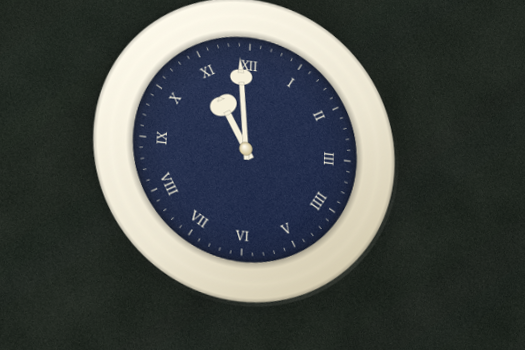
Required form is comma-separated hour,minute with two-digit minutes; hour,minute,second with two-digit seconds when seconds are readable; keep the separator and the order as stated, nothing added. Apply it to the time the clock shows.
10,59
